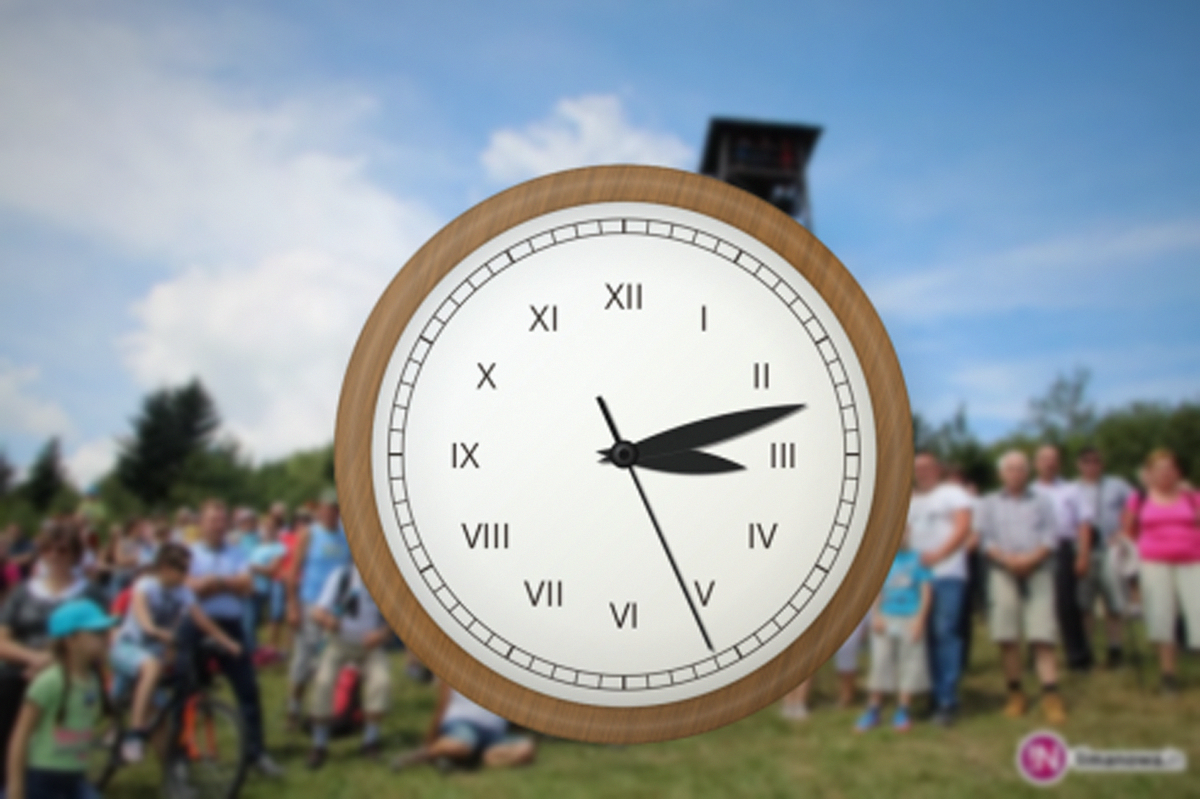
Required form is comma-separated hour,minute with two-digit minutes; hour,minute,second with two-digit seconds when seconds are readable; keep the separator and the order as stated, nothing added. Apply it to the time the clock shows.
3,12,26
